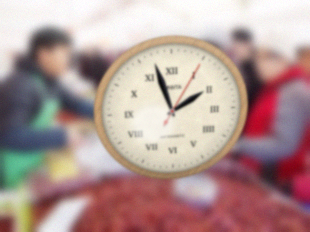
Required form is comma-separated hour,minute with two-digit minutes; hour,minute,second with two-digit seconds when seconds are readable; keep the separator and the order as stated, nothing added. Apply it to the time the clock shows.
1,57,05
